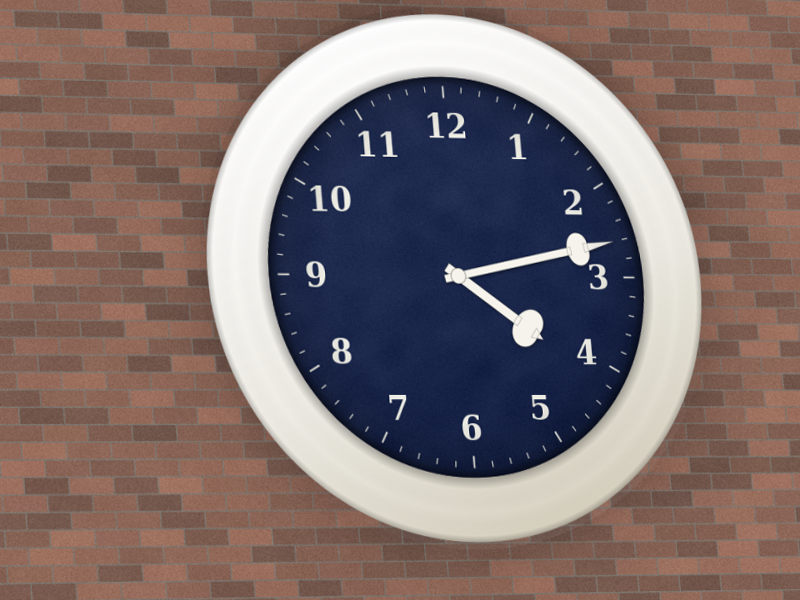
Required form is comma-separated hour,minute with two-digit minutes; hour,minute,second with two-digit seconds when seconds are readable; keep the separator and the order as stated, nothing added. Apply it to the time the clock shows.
4,13
